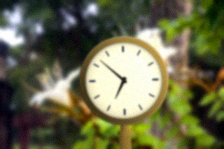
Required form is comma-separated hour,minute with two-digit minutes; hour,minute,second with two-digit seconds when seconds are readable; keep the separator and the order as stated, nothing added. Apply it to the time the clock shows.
6,52
